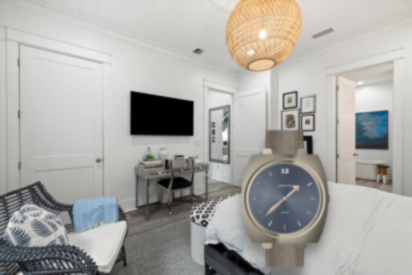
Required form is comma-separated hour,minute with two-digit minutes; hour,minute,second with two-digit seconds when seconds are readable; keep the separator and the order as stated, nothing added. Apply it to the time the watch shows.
1,38
